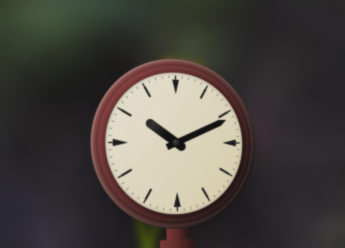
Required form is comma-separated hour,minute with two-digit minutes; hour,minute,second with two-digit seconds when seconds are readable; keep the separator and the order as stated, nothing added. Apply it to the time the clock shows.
10,11
